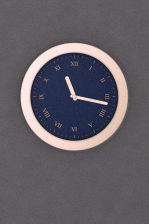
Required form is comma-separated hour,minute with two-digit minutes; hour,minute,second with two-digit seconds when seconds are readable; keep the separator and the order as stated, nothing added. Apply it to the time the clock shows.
11,17
